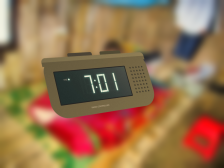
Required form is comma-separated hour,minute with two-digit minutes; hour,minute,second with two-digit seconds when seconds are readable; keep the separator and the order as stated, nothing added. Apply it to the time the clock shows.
7,01
